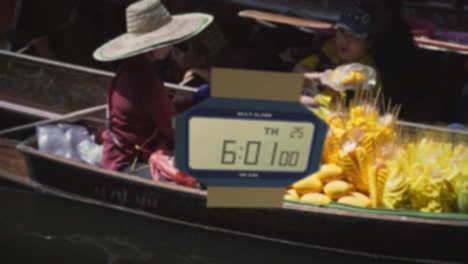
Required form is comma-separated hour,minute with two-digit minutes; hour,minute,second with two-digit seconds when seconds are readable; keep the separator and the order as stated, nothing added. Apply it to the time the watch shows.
6,01,00
